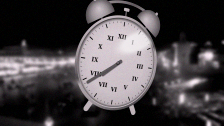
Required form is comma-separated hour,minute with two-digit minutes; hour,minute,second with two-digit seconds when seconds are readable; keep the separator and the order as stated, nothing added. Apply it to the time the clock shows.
7,39
